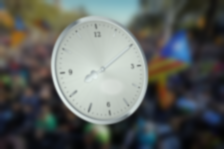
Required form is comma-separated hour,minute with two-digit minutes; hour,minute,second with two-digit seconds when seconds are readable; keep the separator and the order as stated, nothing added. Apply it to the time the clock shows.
8,10
